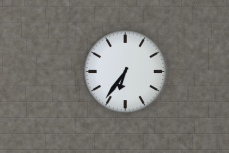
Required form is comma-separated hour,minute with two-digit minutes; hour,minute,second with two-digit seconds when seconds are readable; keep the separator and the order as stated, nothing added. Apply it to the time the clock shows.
6,36
